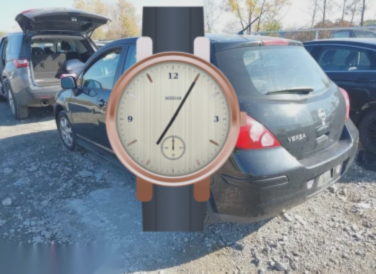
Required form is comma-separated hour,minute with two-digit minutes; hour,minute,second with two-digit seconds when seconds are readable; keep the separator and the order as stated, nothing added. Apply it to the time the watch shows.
7,05
